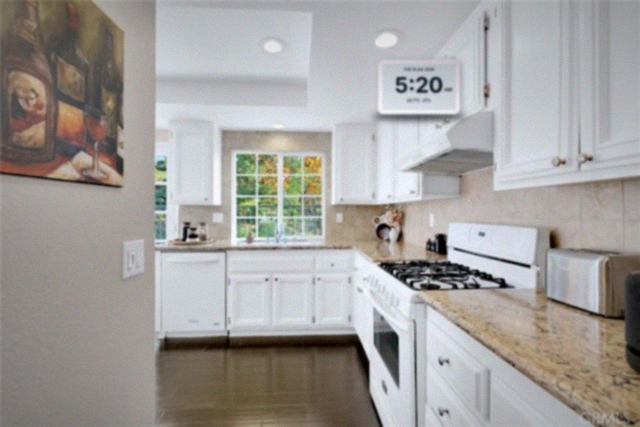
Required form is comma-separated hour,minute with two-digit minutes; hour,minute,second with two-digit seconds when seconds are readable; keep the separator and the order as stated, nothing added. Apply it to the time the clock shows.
5,20
